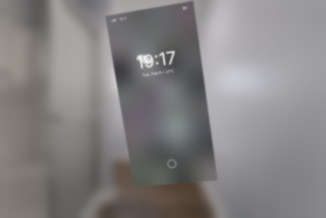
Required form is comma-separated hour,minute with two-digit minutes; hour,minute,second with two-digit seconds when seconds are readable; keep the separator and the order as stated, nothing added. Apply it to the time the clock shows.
19,17
